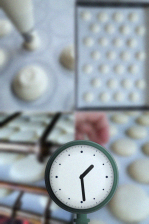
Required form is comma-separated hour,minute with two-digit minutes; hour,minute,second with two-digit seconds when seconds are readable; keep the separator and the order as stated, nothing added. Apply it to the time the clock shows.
1,29
